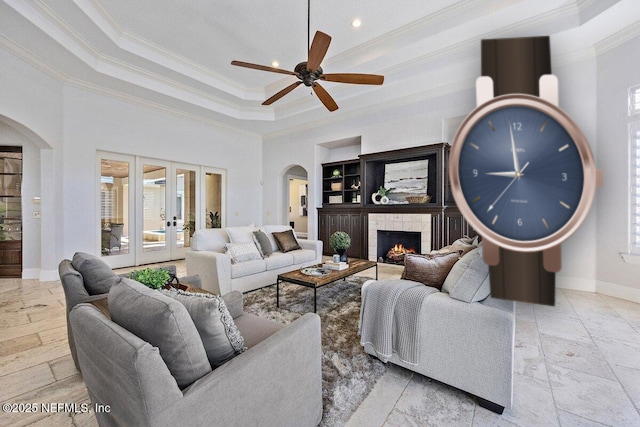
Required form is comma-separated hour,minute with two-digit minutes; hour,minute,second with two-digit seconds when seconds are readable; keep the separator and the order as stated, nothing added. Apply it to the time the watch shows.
8,58,37
